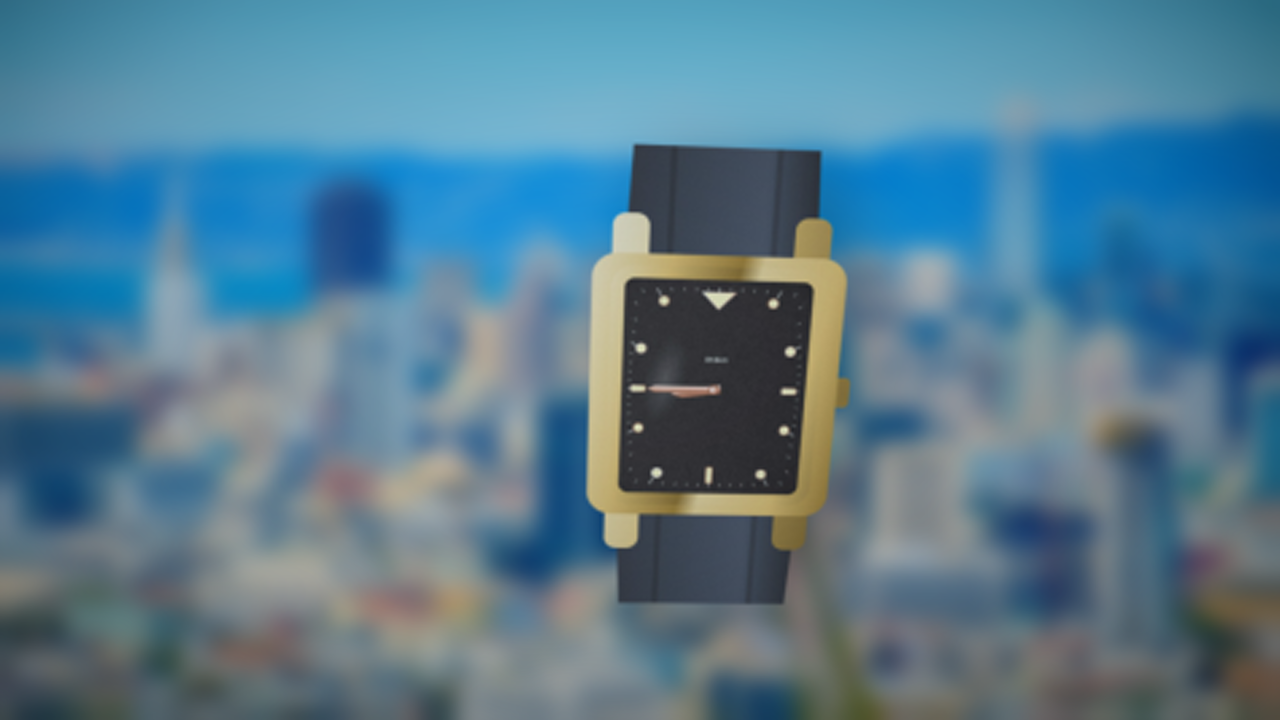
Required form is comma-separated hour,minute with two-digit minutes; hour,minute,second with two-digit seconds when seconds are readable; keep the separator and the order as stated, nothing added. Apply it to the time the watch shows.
8,45
